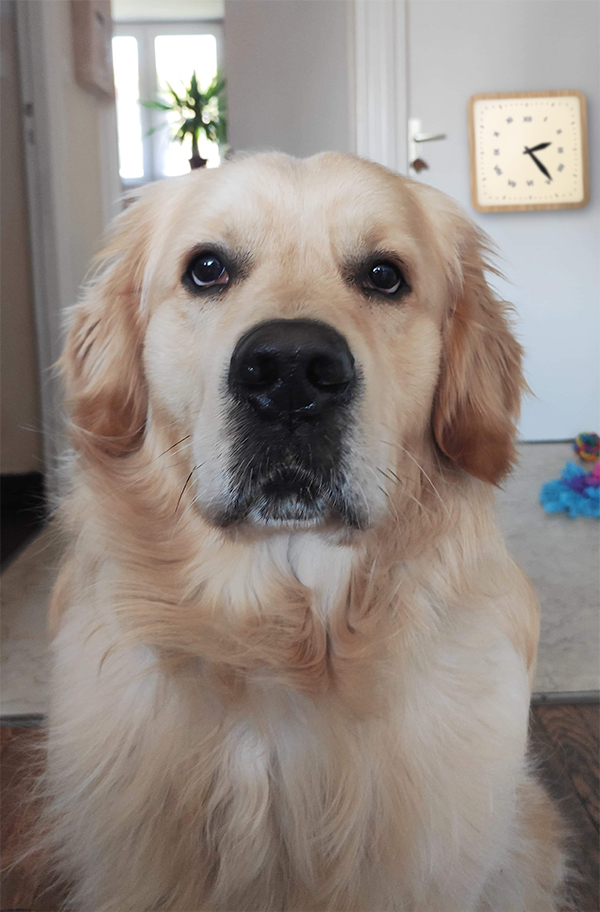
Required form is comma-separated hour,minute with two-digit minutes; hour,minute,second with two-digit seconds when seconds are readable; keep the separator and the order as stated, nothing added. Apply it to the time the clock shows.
2,24
